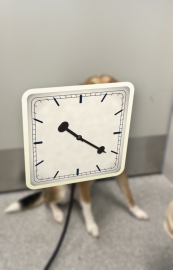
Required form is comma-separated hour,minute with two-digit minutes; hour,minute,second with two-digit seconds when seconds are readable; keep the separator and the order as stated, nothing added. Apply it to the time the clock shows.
10,21
